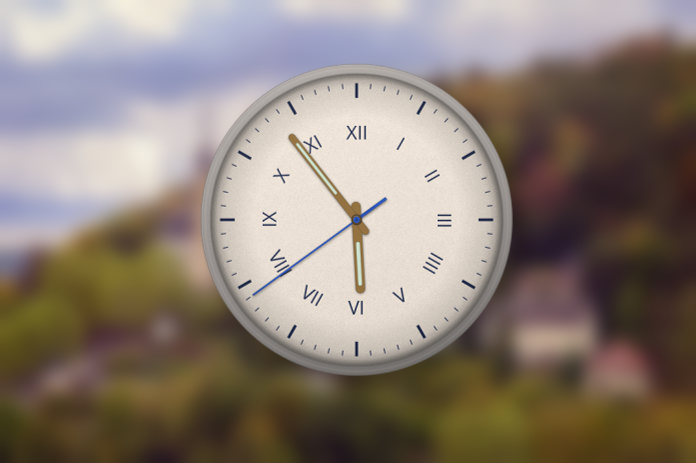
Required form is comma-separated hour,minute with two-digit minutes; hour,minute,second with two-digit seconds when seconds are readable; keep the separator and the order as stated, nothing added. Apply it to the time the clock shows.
5,53,39
